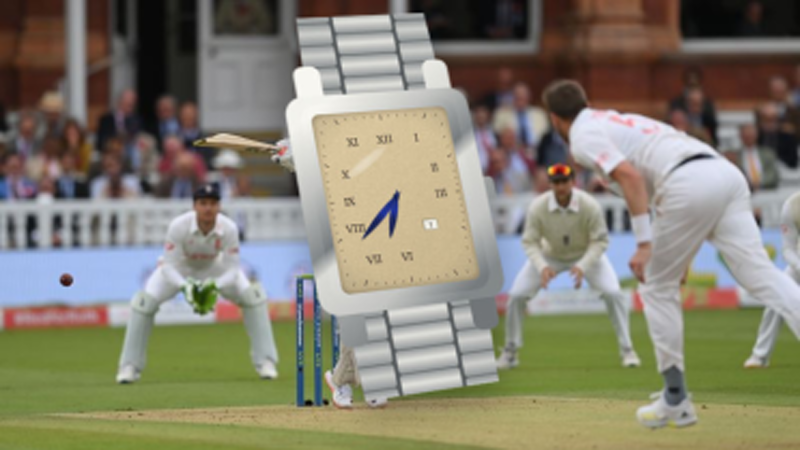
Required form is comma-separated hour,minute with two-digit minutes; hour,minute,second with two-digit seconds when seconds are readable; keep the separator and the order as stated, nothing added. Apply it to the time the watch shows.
6,38
